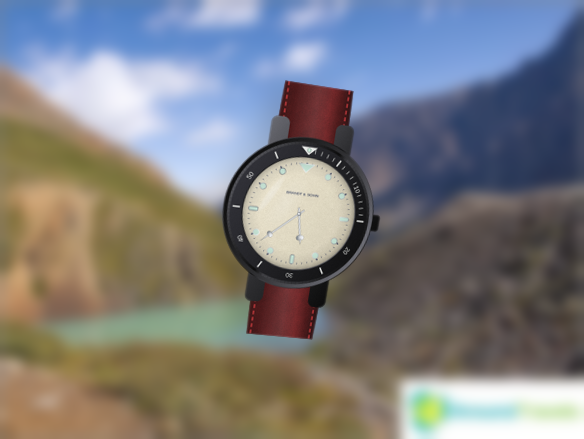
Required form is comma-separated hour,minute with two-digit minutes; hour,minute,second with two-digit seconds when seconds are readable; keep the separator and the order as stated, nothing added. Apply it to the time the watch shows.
5,38
